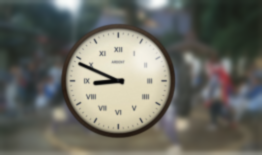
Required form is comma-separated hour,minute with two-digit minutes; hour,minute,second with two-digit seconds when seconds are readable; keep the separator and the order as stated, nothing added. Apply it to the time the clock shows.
8,49
